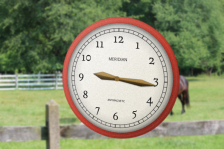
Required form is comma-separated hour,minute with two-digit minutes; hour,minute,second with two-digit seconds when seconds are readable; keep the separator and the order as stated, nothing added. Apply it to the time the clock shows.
9,16
